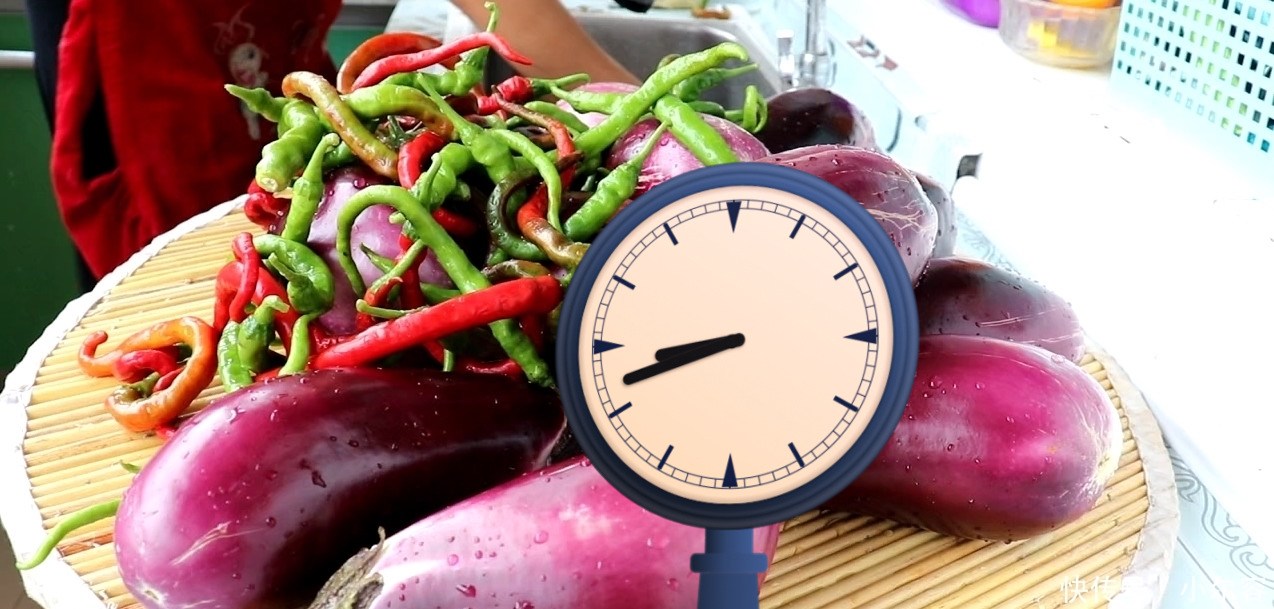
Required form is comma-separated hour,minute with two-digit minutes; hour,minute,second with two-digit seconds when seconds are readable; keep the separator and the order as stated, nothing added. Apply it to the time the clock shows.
8,42
